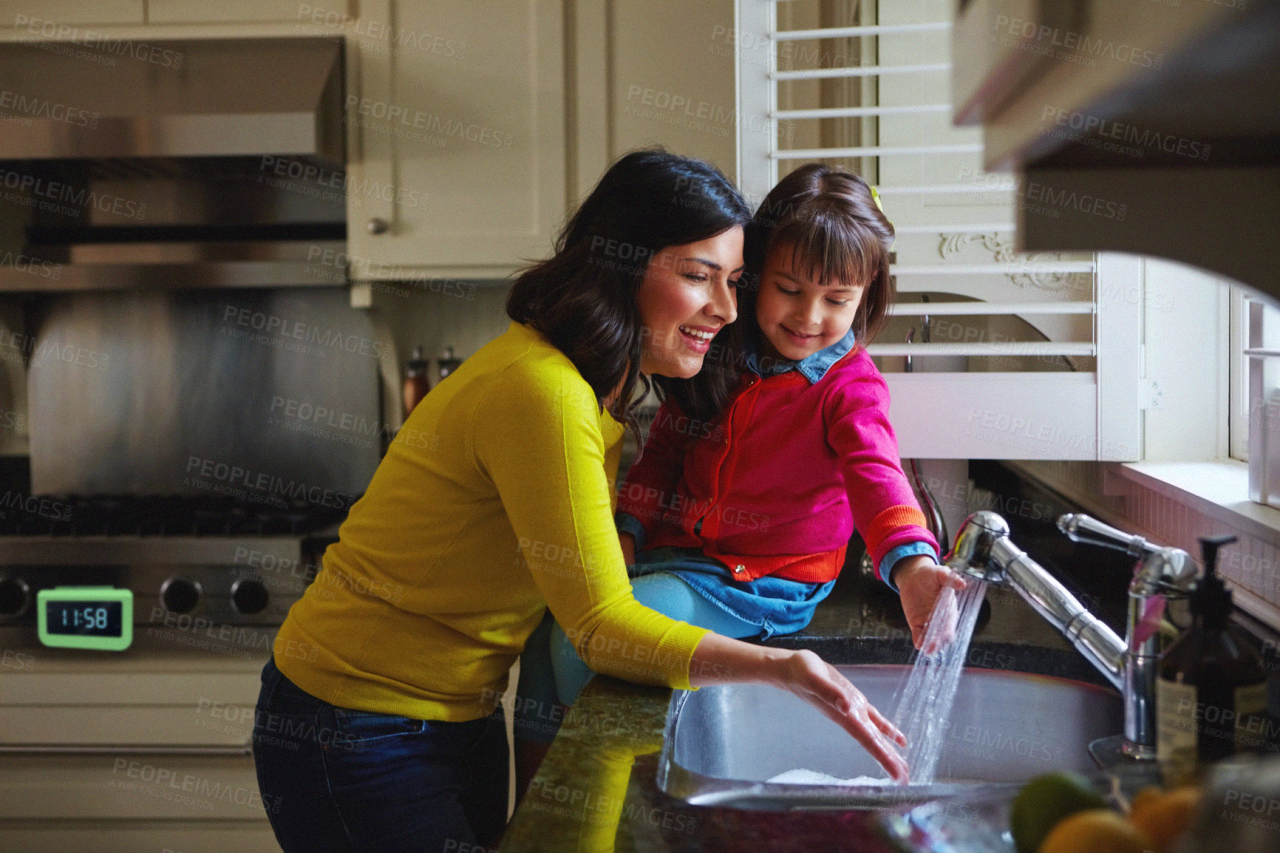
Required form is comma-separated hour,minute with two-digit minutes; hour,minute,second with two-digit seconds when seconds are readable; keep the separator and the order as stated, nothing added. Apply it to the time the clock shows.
11,58
